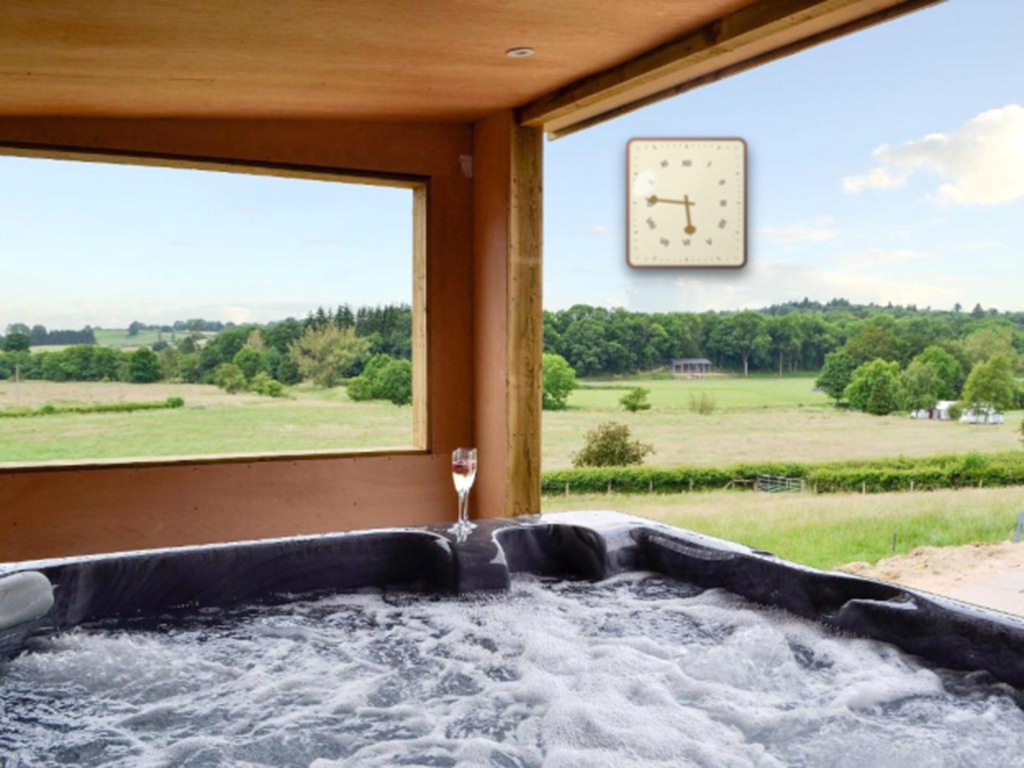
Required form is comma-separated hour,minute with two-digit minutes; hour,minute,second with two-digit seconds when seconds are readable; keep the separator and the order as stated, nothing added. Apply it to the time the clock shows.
5,46
